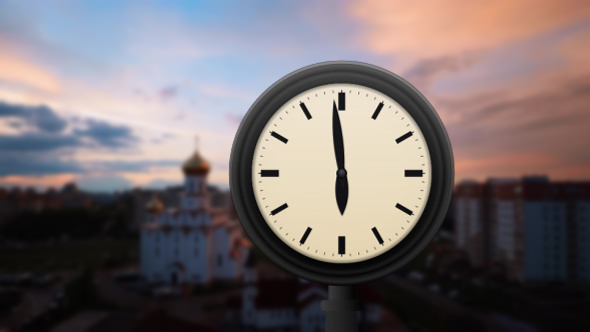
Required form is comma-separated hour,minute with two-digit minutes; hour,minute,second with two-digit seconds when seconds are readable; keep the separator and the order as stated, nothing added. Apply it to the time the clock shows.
5,59
